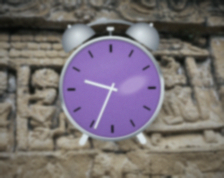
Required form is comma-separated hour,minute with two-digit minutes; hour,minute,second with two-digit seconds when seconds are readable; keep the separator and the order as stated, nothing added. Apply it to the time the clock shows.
9,34
